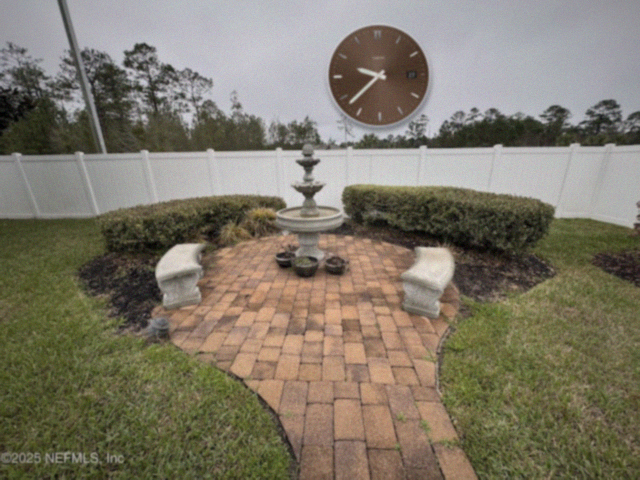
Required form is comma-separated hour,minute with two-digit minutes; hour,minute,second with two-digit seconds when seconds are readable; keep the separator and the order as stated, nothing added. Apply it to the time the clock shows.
9,38
